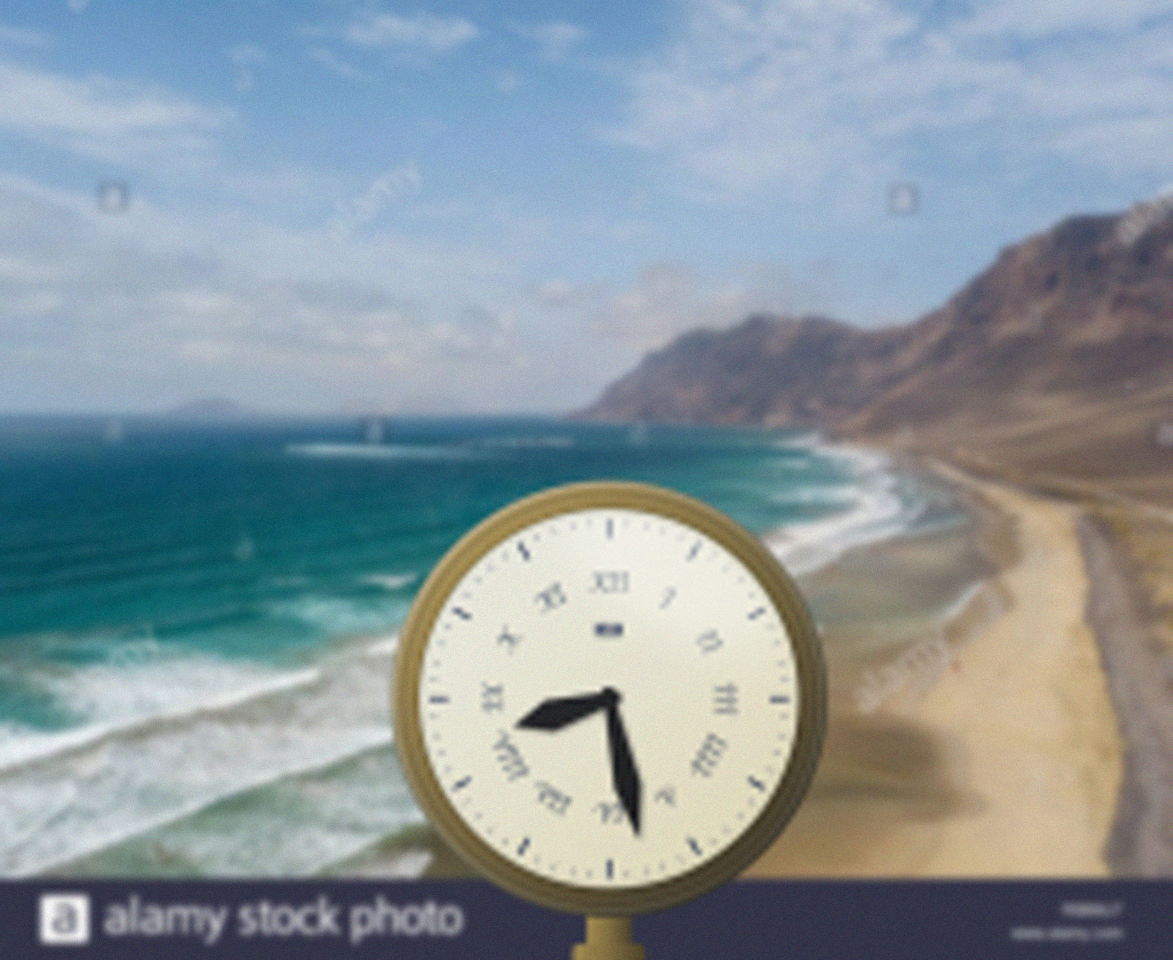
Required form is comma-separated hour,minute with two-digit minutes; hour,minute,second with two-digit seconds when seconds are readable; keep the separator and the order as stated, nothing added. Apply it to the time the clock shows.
8,28
